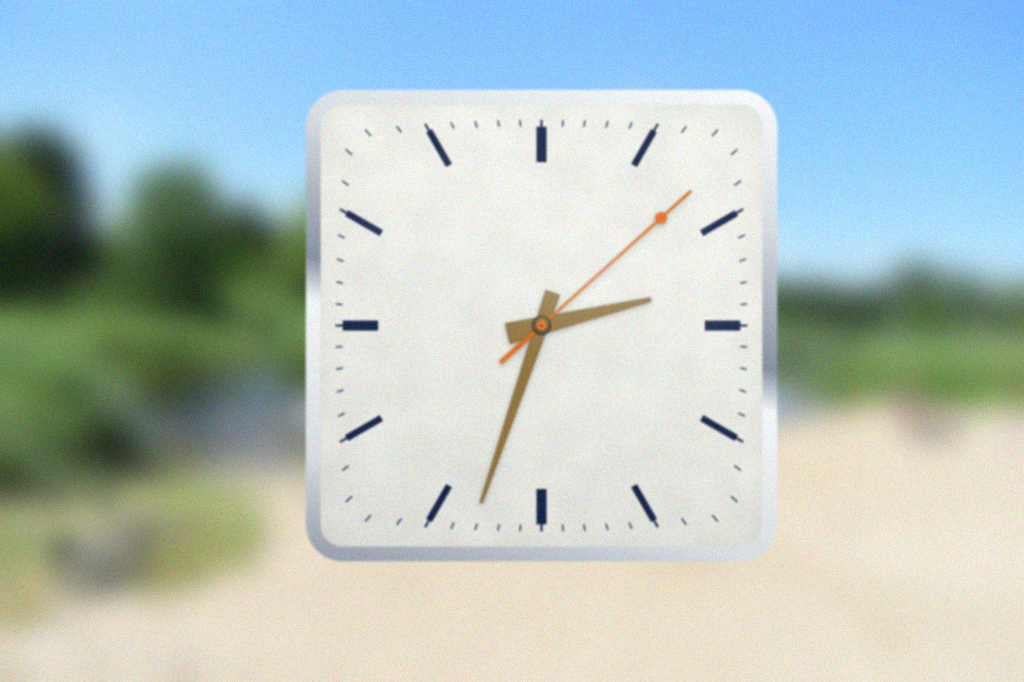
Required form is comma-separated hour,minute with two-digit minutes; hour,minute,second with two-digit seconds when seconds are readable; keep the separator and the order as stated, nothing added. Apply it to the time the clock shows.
2,33,08
